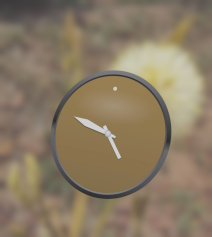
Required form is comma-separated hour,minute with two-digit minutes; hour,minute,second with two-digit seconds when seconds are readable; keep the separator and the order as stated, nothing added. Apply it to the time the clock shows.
4,48
